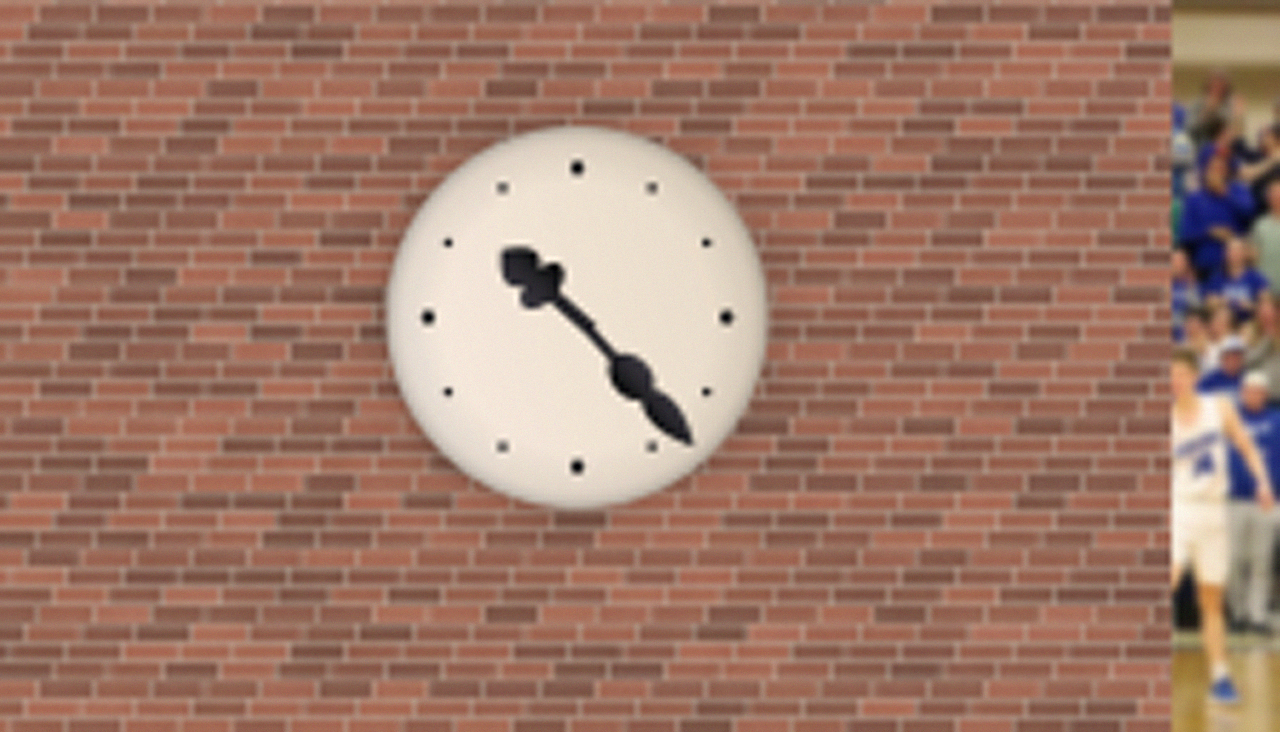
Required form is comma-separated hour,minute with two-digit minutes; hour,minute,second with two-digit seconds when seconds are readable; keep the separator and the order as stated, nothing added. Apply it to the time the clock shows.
10,23
